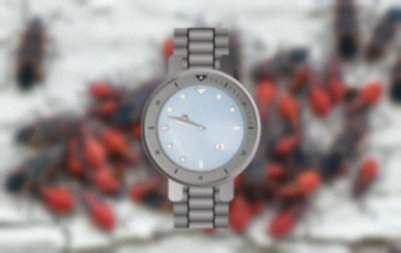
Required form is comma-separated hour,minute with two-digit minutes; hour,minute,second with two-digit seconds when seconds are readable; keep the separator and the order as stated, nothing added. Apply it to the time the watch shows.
9,48
